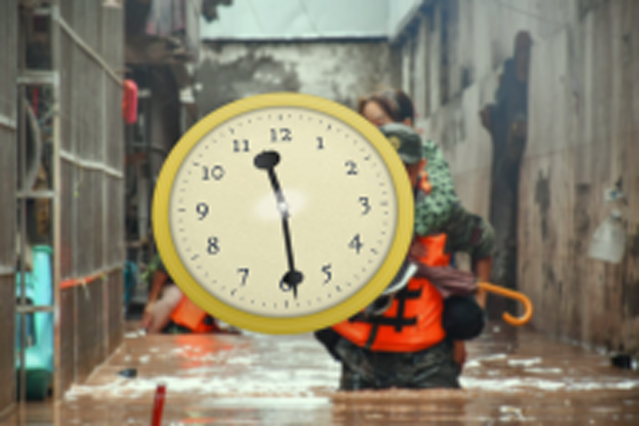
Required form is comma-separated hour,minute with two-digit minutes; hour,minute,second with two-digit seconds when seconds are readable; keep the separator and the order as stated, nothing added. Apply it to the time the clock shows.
11,29
